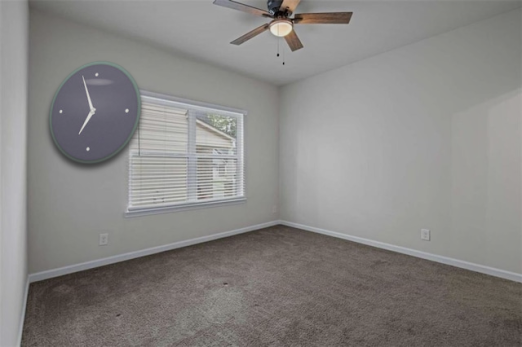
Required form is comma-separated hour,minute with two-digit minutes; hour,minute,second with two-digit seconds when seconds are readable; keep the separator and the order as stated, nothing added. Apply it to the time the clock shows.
6,56
